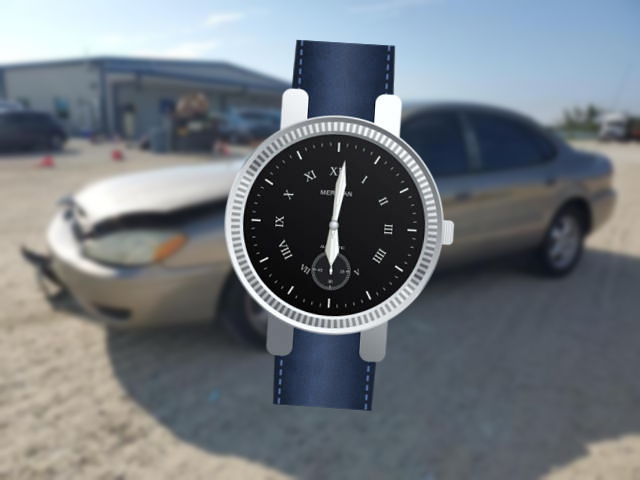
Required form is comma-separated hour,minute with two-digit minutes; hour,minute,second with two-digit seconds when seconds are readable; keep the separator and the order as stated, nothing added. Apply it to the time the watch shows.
6,01
